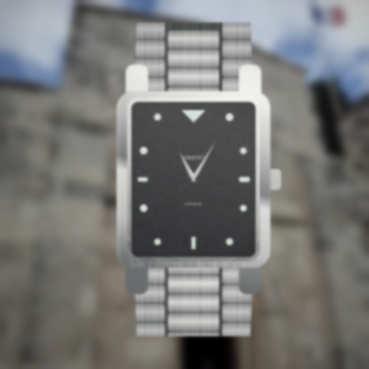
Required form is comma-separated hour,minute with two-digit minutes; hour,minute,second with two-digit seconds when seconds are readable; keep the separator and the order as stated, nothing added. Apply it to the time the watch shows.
11,05
